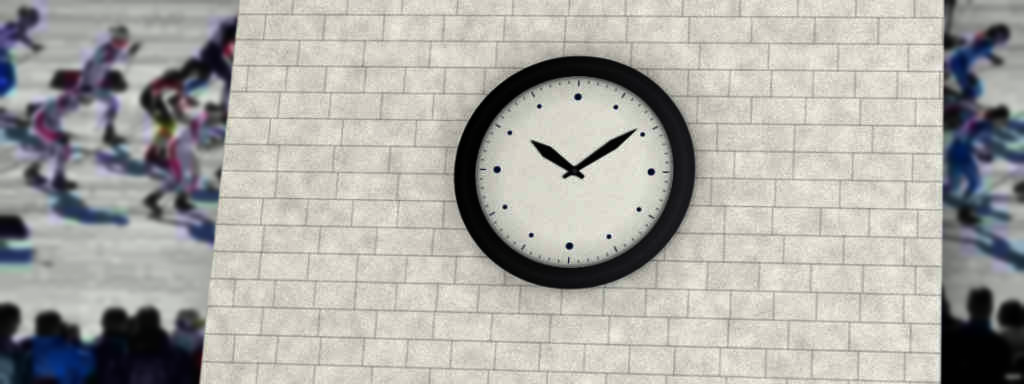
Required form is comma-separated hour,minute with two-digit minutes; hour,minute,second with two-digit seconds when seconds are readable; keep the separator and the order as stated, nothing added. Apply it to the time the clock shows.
10,09
